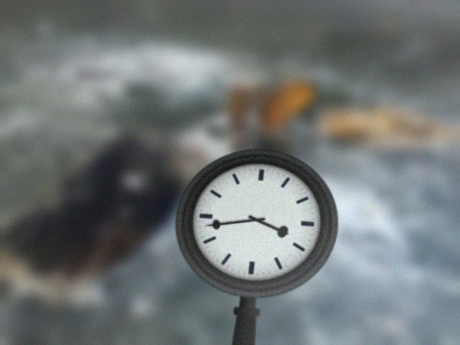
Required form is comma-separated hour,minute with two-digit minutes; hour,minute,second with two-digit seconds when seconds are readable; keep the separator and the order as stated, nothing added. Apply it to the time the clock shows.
3,43
